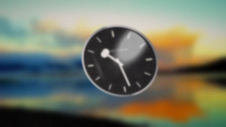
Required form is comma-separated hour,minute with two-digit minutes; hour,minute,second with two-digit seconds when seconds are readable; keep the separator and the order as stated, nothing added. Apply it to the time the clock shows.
10,28
